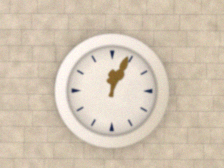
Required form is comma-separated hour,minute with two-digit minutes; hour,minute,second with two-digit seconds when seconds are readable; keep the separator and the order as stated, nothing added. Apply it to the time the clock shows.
12,04
